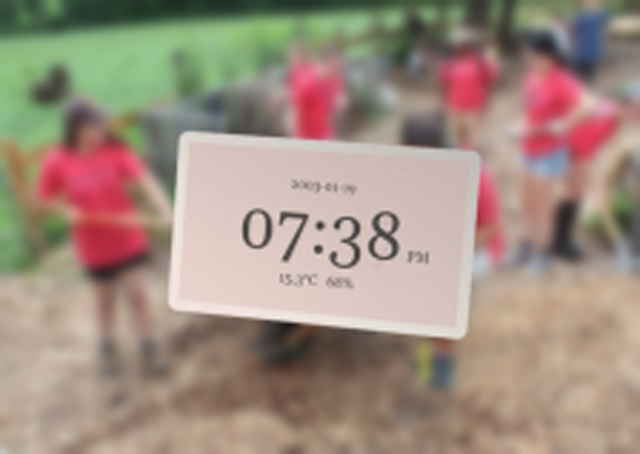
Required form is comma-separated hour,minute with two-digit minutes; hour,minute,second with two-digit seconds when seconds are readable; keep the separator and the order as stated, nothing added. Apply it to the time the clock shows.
7,38
